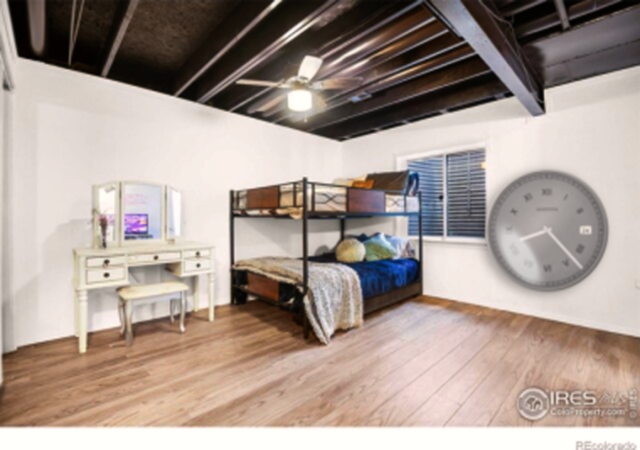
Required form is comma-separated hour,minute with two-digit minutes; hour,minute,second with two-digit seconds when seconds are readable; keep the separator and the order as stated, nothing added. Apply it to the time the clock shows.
8,23
